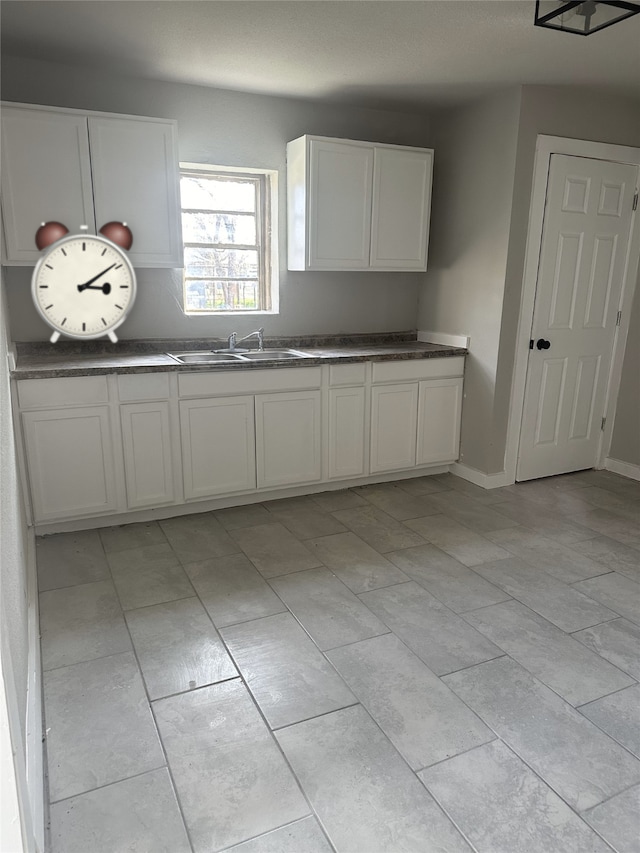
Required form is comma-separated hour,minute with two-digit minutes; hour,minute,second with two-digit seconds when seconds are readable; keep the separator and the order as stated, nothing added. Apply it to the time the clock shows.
3,09
